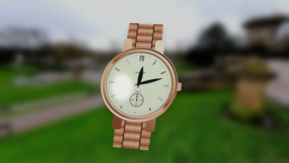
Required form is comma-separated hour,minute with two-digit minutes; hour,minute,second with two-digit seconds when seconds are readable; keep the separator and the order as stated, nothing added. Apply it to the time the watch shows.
12,12
